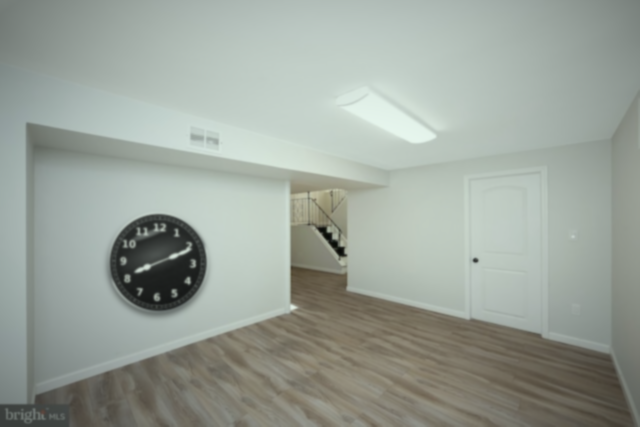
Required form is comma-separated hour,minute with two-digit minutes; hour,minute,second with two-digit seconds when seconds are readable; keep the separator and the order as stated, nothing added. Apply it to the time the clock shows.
8,11
